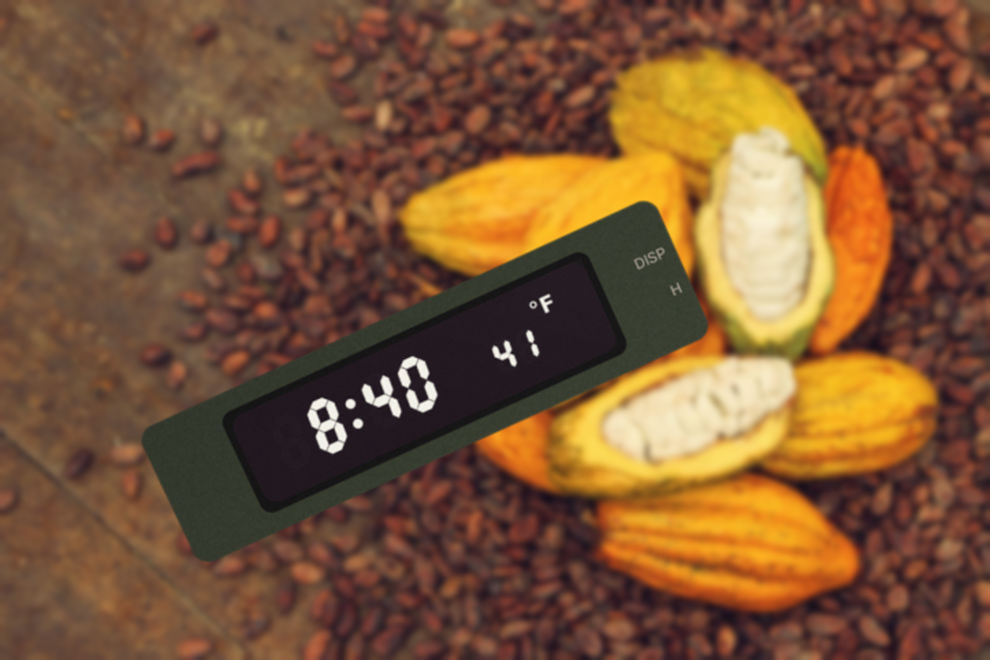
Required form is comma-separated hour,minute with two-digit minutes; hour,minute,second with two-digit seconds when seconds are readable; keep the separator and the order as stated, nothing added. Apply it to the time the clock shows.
8,40
